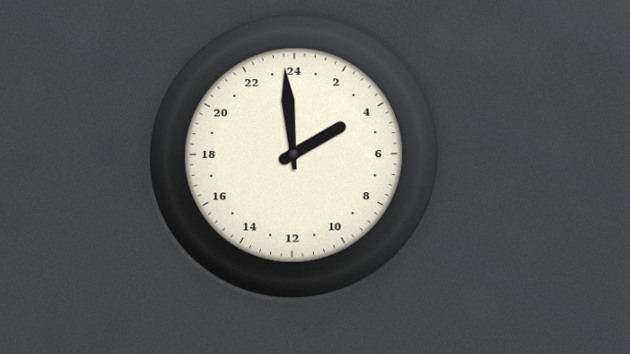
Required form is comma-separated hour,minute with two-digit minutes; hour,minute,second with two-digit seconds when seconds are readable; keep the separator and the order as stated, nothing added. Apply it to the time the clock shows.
3,59
